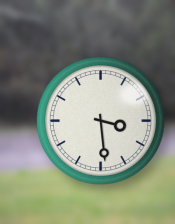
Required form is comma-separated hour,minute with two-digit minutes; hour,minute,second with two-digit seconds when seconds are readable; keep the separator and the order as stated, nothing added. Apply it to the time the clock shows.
3,29
